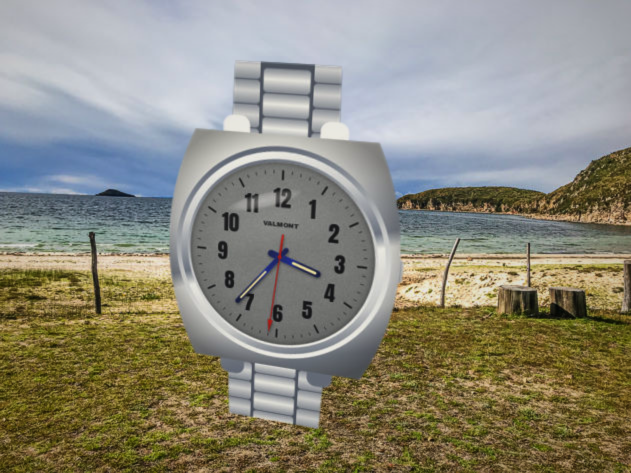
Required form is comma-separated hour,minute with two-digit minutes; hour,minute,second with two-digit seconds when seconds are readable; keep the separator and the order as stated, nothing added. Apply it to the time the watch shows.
3,36,31
